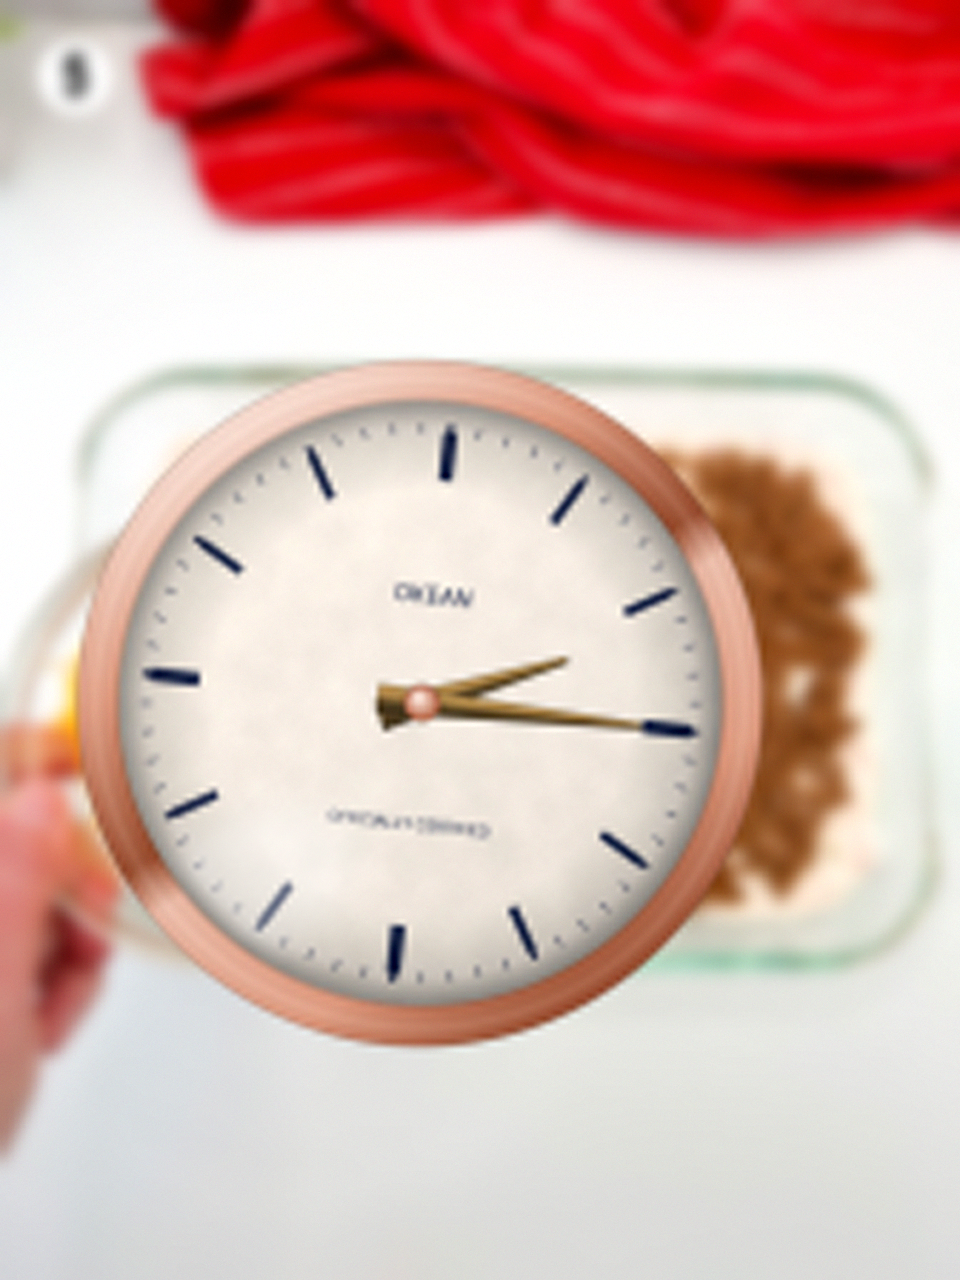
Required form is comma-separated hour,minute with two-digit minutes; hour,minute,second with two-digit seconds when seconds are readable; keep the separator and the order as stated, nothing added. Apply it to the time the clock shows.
2,15
